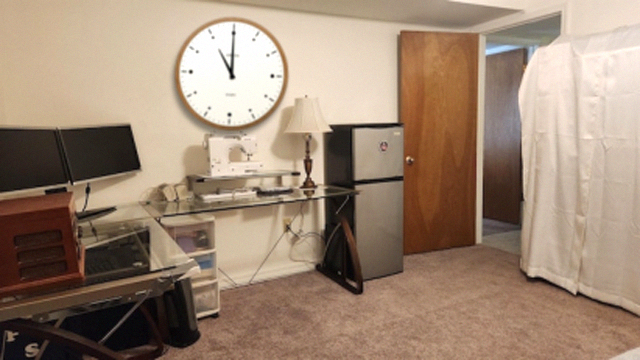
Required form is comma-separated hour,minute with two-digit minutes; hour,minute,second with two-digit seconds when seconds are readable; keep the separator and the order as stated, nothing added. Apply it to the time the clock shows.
11,00
